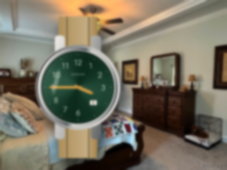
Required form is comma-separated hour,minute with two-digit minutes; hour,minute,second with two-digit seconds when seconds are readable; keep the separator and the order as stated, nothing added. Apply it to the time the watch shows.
3,45
